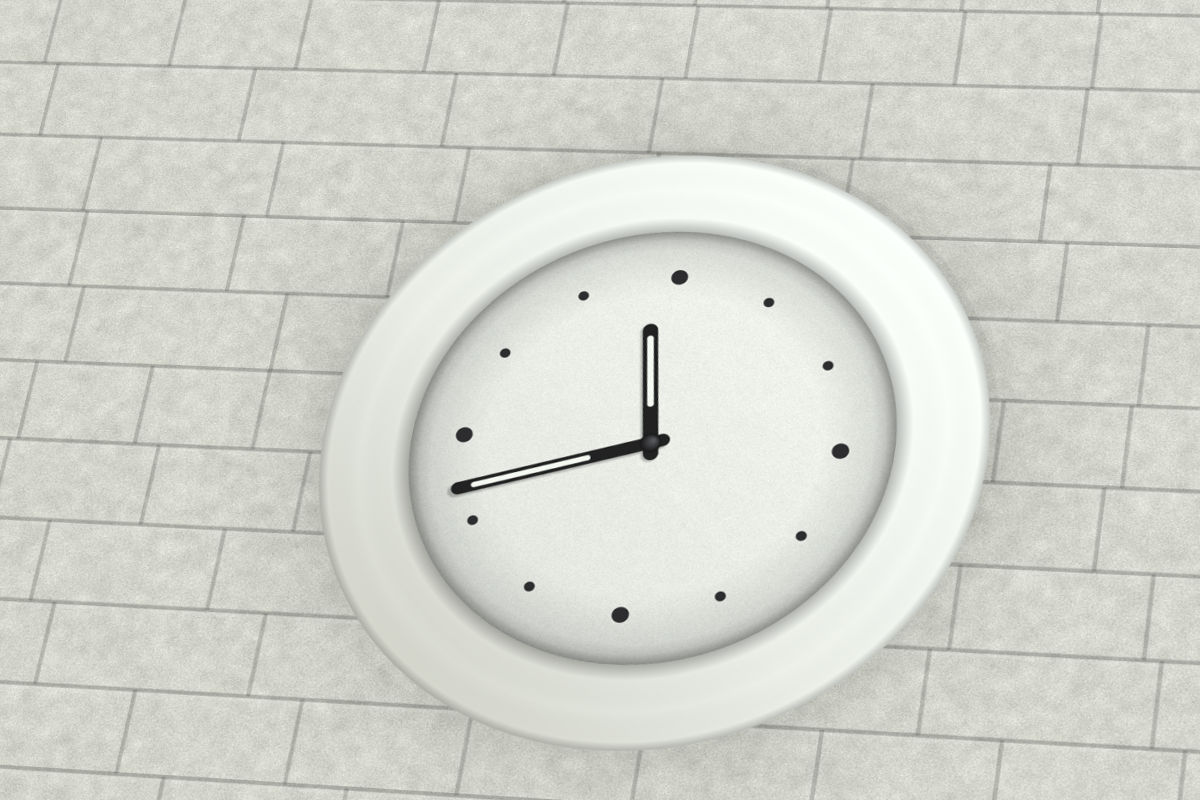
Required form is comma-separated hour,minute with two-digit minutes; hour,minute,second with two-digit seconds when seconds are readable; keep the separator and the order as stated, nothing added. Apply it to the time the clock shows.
11,42
